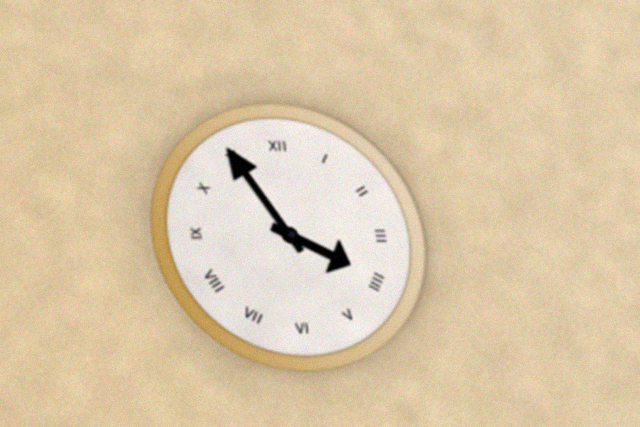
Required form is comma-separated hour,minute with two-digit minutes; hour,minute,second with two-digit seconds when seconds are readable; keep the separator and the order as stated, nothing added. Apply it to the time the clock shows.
3,55
